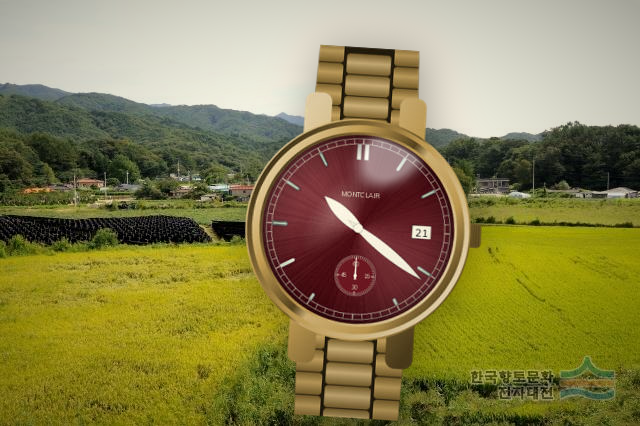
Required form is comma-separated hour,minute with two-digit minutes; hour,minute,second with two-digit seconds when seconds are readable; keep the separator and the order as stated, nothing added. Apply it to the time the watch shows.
10,21
